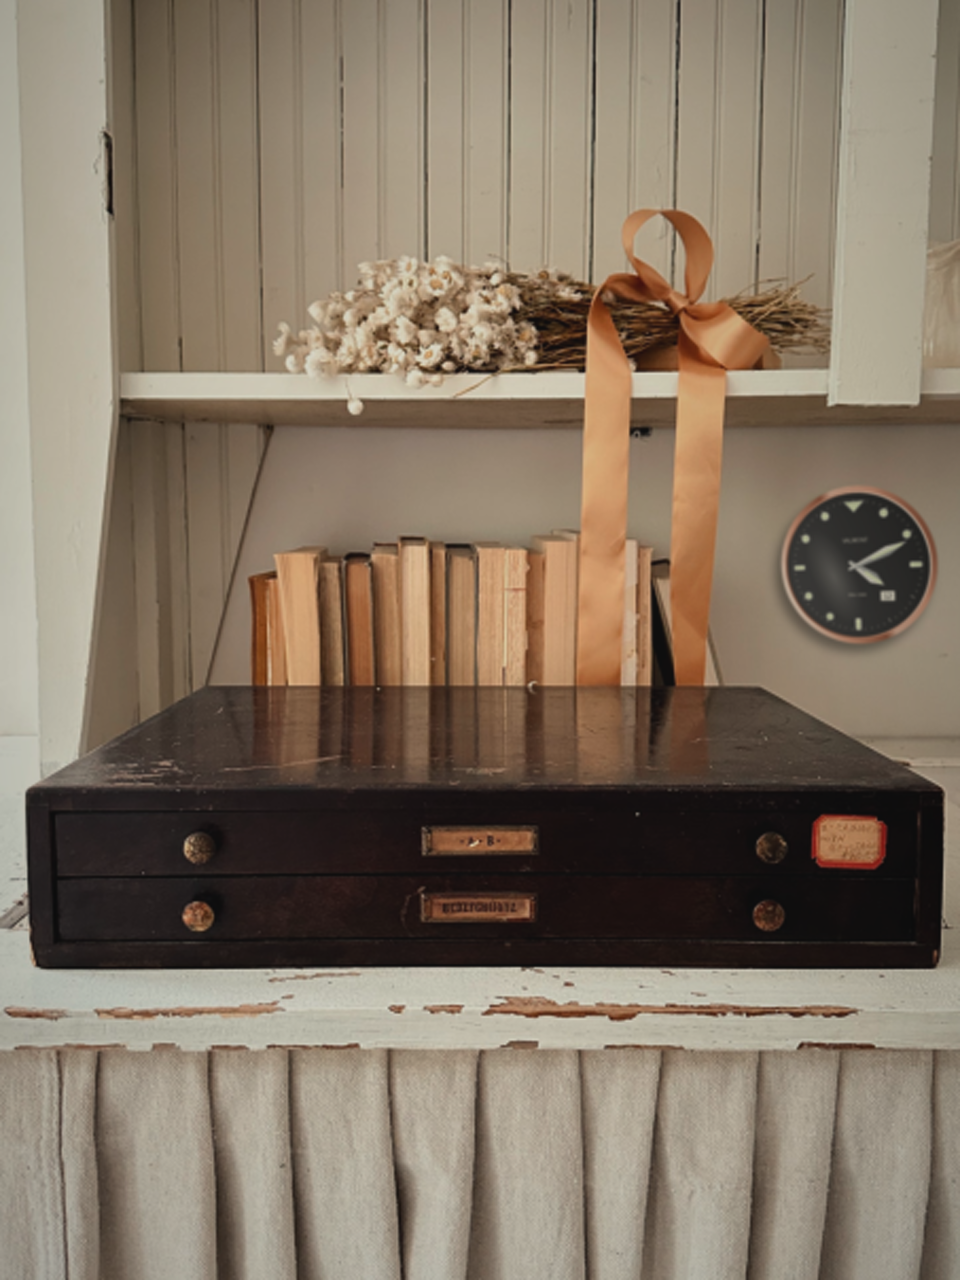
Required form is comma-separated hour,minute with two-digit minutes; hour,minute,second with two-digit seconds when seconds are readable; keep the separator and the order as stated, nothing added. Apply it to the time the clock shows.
4,11
